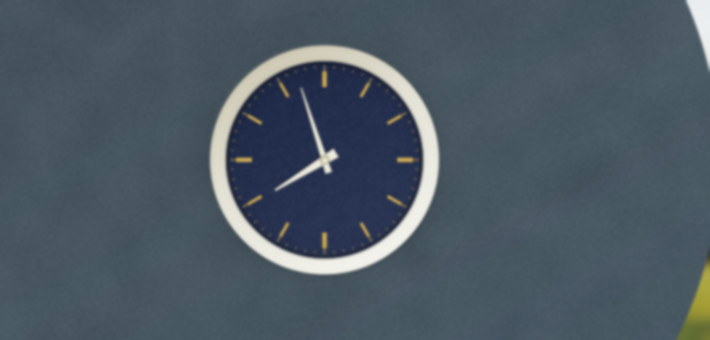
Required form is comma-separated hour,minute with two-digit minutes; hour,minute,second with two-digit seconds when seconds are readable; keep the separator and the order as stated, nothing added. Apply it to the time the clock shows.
7,57
